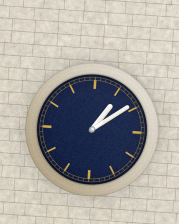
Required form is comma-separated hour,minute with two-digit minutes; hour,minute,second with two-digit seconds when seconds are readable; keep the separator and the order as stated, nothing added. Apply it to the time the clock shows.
1,09
